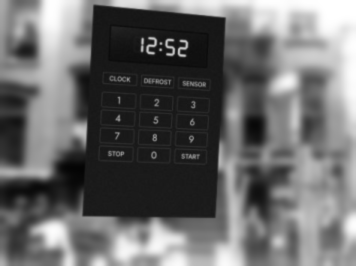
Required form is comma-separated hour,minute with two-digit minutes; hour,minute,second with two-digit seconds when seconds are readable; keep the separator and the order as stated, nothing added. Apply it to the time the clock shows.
12,52
